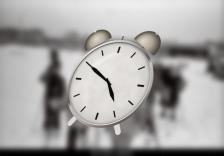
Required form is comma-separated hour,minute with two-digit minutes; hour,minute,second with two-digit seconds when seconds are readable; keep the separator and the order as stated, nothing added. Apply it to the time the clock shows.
4,50
